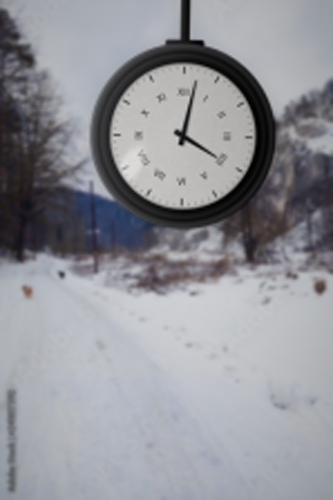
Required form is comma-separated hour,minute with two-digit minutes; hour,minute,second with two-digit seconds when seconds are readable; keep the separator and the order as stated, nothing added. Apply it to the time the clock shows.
4,02
